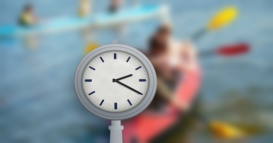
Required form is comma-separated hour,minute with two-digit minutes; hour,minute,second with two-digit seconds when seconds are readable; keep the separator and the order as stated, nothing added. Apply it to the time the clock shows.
2,20
